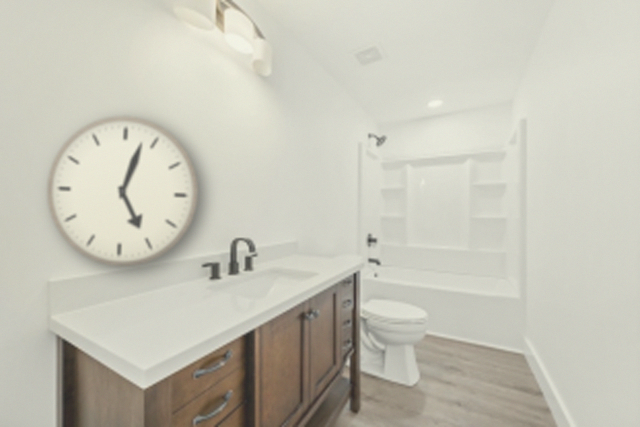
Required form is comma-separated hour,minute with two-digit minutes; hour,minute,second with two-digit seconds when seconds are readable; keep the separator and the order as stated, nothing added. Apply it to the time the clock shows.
5,03
